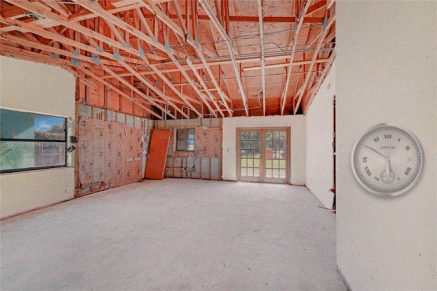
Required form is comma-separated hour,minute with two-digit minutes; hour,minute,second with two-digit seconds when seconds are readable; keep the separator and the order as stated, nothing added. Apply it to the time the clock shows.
5,50
